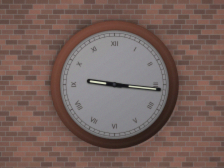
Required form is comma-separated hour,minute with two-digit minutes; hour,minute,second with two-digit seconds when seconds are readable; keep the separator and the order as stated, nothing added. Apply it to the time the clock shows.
9,16
